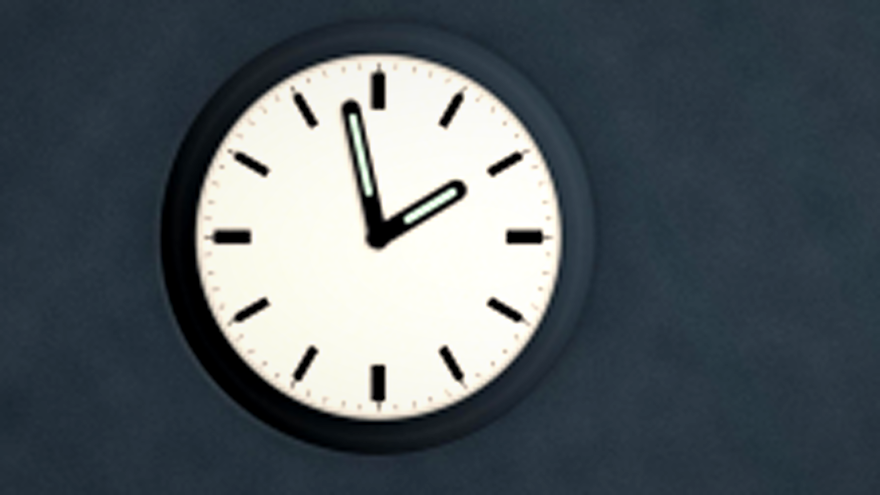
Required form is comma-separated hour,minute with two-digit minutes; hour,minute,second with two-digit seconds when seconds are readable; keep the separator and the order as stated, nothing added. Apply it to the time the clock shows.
1,58
